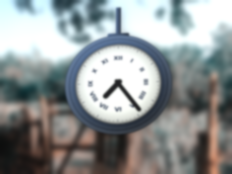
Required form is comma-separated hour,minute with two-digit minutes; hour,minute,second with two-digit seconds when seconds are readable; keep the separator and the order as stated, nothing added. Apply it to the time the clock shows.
7,24
